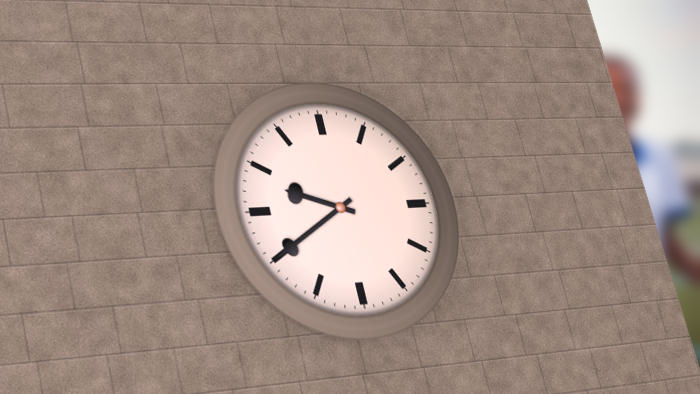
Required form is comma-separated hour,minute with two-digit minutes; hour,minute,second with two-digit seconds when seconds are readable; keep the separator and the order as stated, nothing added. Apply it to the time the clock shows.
9,40
